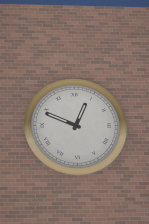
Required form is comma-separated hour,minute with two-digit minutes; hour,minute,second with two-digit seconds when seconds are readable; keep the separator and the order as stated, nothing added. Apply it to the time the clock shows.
12,49
